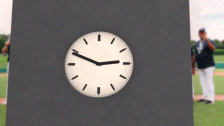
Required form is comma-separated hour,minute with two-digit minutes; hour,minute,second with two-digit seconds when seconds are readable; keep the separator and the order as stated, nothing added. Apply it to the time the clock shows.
2,49
